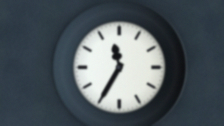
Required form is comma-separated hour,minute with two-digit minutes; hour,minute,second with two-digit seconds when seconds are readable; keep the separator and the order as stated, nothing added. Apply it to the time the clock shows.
11,35
